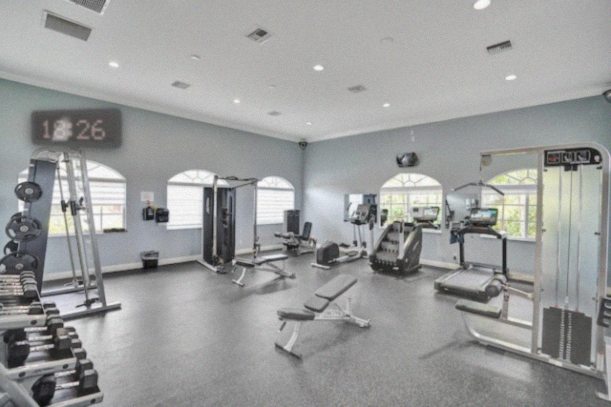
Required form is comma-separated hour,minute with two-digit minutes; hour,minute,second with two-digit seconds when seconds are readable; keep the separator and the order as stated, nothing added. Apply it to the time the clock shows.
18,26
